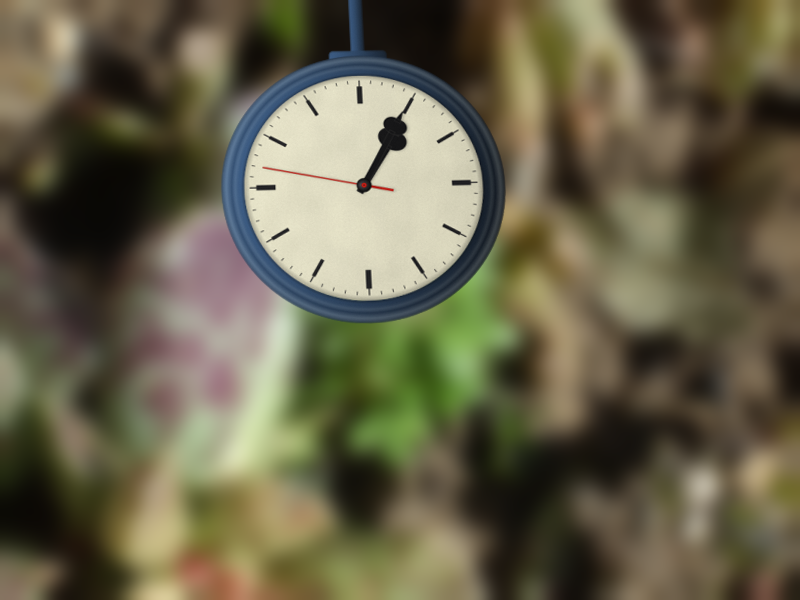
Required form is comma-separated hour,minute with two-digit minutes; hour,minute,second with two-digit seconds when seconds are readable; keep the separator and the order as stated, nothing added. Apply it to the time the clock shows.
1,04,47
